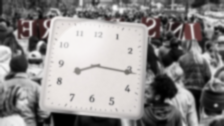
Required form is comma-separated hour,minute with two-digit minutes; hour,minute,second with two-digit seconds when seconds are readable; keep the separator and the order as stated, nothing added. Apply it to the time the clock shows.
8,16
